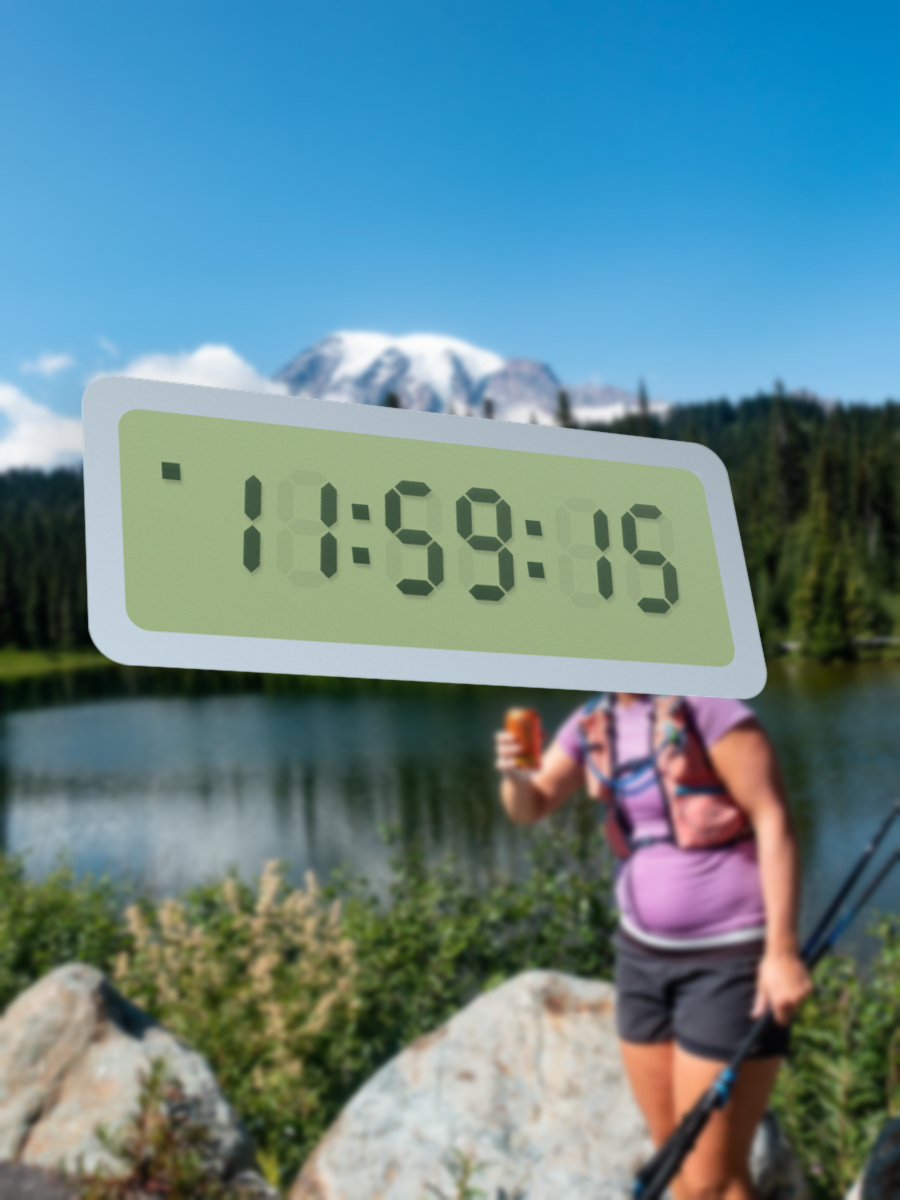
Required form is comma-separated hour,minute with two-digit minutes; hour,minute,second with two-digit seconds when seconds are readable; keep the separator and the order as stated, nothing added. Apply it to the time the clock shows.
11,59,15
